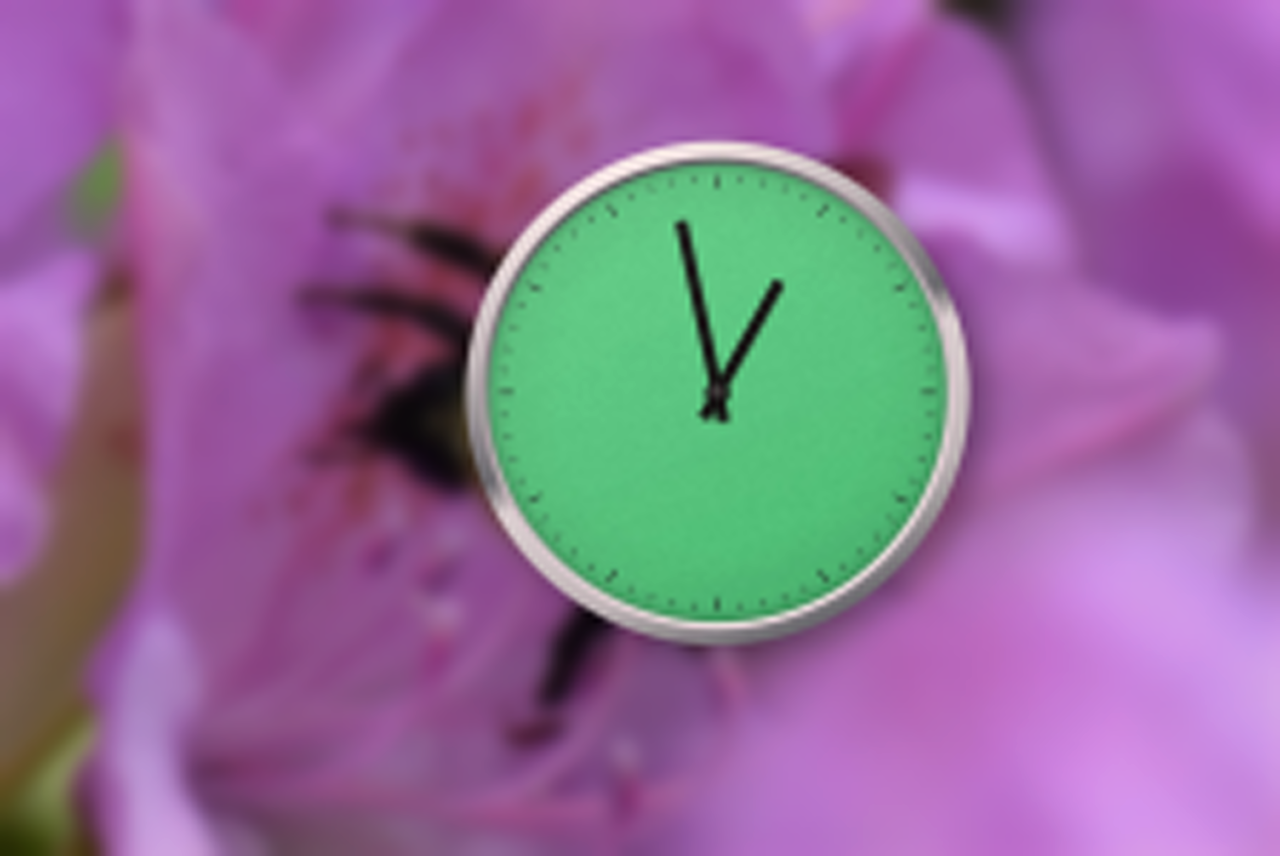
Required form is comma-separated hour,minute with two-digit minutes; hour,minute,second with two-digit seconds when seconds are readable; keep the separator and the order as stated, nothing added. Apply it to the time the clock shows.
12,58
